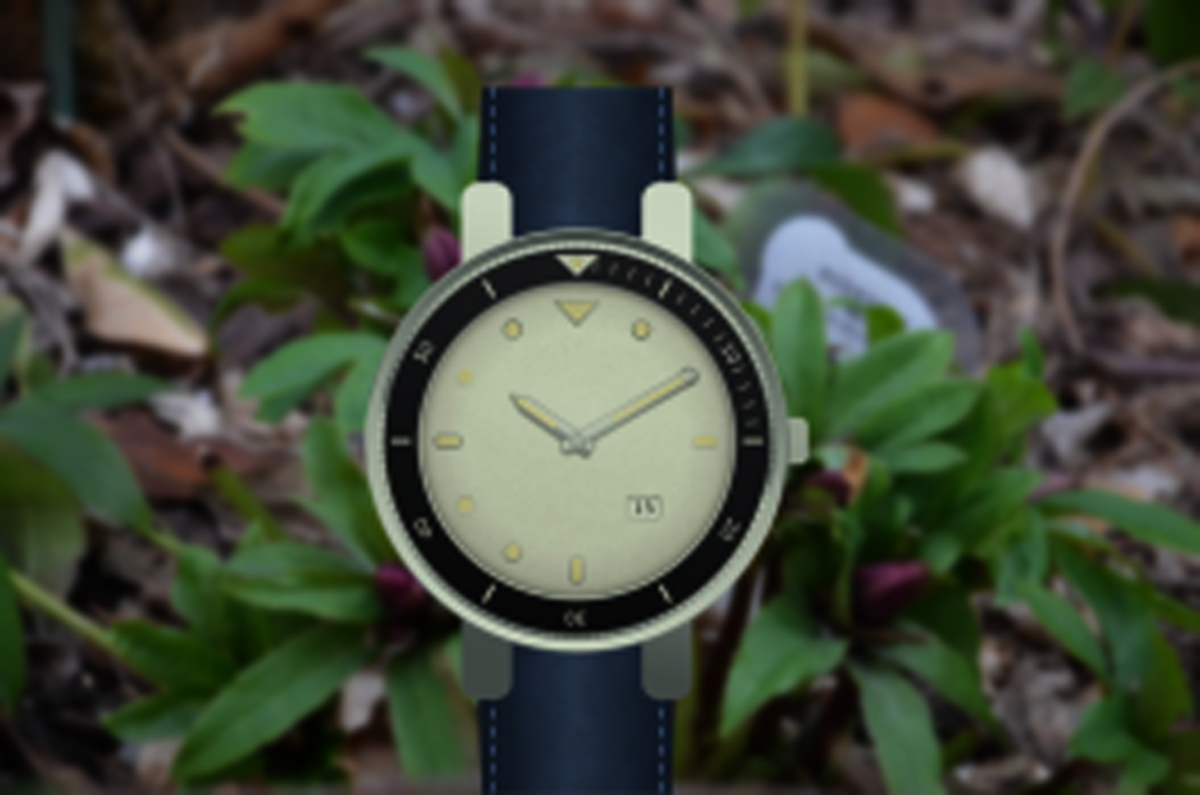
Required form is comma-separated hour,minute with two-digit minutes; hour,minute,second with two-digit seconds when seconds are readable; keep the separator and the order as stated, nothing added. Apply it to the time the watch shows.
10,10
